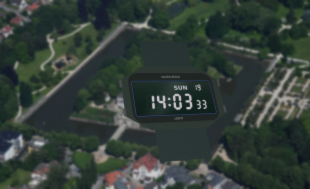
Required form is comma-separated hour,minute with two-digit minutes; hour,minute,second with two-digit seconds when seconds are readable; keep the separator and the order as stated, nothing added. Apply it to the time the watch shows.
14,03,33
